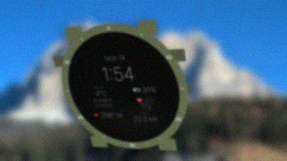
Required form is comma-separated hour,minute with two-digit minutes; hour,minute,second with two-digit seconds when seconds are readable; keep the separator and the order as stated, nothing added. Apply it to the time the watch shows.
1,54
